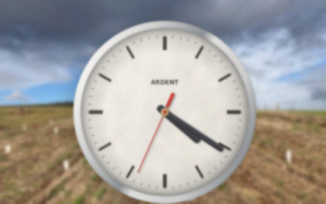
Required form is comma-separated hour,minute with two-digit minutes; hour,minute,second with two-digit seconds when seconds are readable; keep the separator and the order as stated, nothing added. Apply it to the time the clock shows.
4,20,34
